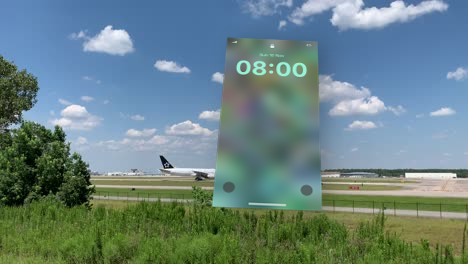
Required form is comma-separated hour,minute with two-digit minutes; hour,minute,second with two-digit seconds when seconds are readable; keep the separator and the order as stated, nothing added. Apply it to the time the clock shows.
8,00
